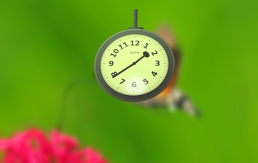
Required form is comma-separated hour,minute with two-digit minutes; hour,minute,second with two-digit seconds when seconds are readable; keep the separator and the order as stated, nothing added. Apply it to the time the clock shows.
1,39
